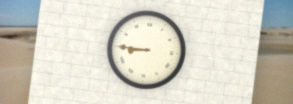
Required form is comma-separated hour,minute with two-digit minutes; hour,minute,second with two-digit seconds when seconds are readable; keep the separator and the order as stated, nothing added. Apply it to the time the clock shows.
8,45
